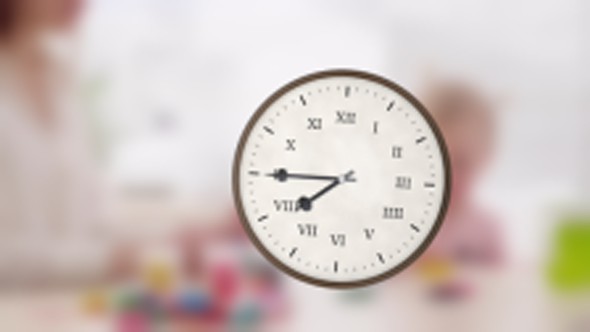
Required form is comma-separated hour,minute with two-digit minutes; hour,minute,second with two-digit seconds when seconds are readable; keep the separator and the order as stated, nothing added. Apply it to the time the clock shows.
7,45
